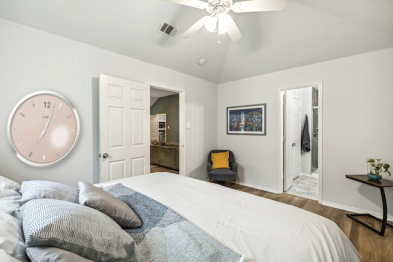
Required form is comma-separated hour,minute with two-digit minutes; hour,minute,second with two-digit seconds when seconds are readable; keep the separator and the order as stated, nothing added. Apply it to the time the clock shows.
7,03
